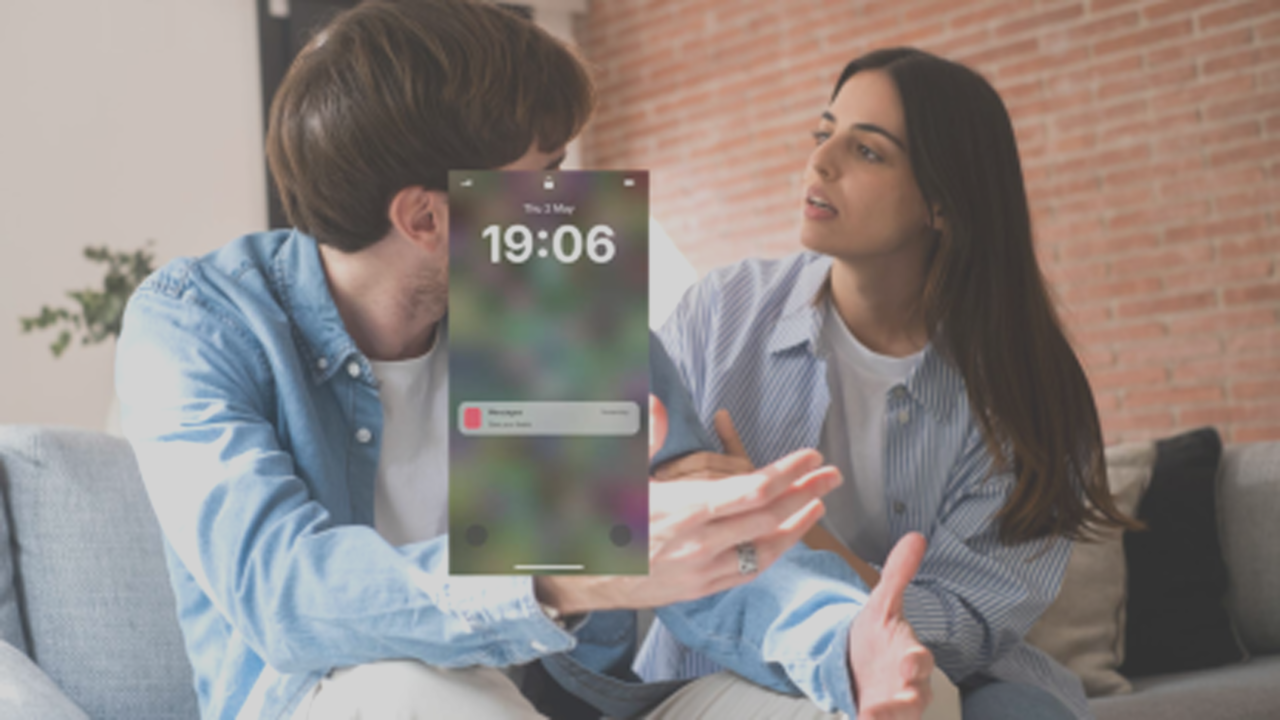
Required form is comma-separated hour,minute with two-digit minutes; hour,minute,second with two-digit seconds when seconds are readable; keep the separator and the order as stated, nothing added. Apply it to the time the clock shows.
19,06
